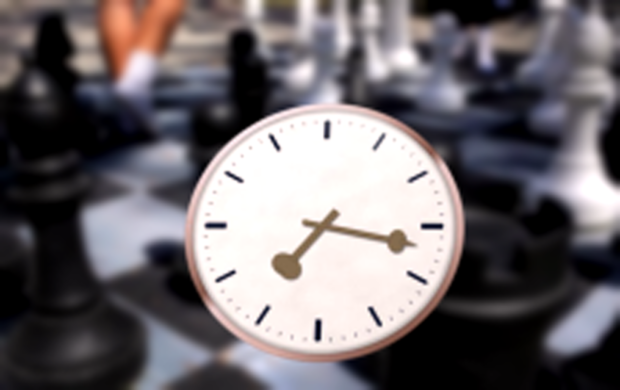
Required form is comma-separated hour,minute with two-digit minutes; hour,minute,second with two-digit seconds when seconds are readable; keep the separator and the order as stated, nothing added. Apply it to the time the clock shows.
7,17
